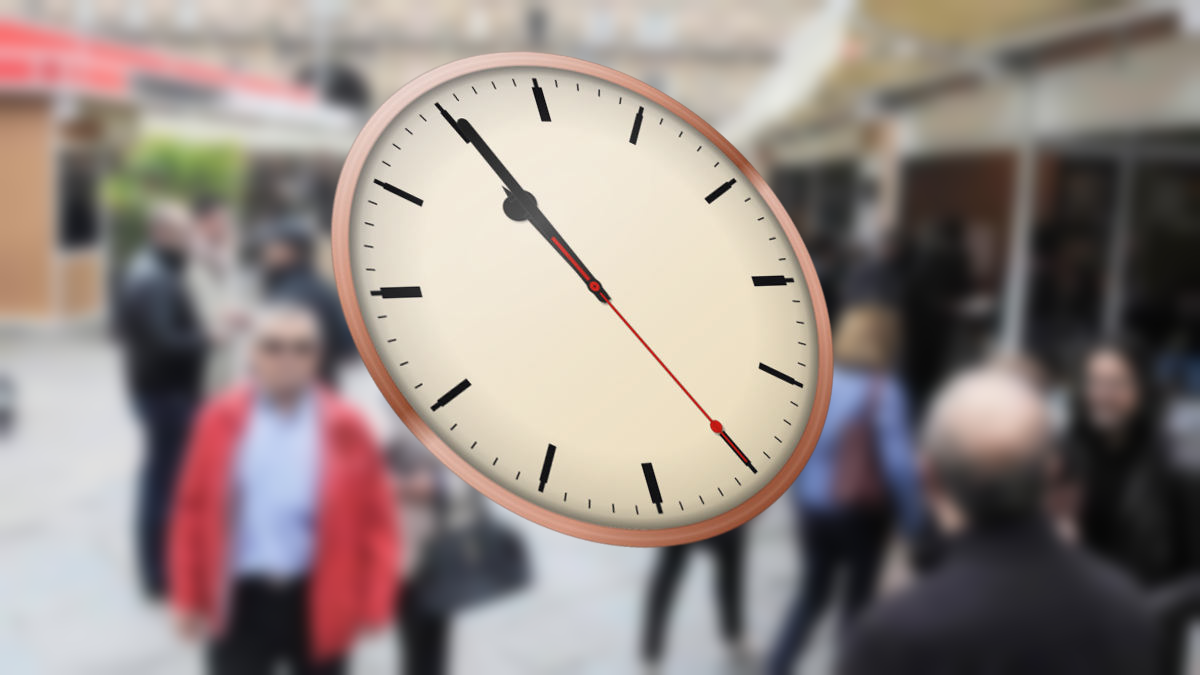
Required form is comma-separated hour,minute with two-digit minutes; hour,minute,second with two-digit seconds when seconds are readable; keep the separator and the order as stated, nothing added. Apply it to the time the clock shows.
10,55,25
